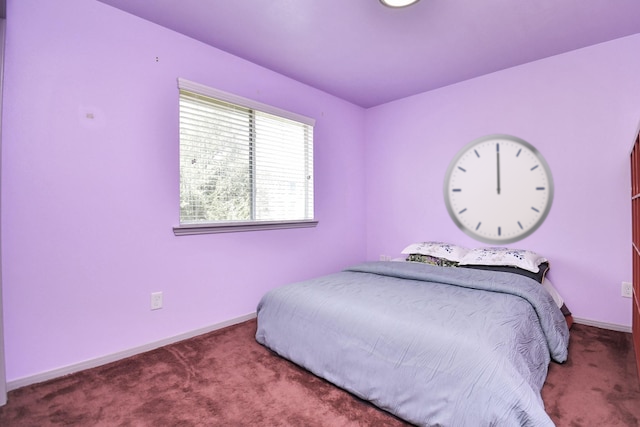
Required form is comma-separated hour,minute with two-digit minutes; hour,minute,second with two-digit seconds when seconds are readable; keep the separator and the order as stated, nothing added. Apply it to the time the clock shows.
12,00
